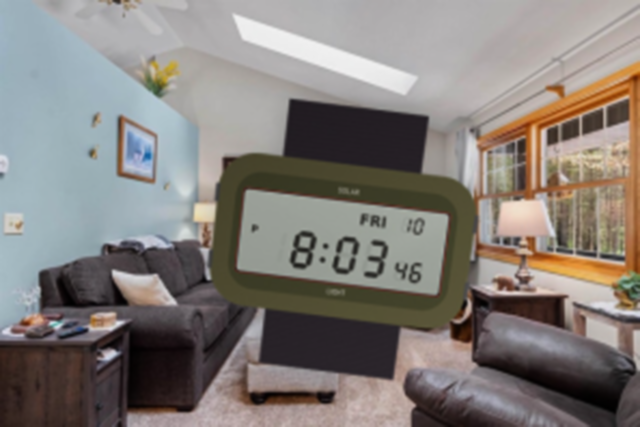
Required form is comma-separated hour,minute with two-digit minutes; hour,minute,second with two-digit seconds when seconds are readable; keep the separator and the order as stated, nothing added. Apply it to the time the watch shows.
8,03,46
